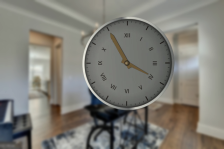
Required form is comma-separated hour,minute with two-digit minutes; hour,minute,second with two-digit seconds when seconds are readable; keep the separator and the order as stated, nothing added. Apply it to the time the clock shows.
3,55
